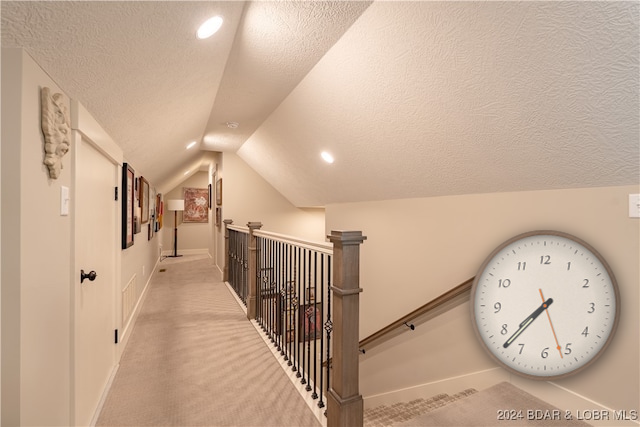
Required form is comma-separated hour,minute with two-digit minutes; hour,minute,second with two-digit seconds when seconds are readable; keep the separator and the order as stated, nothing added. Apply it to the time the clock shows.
7,37,27
